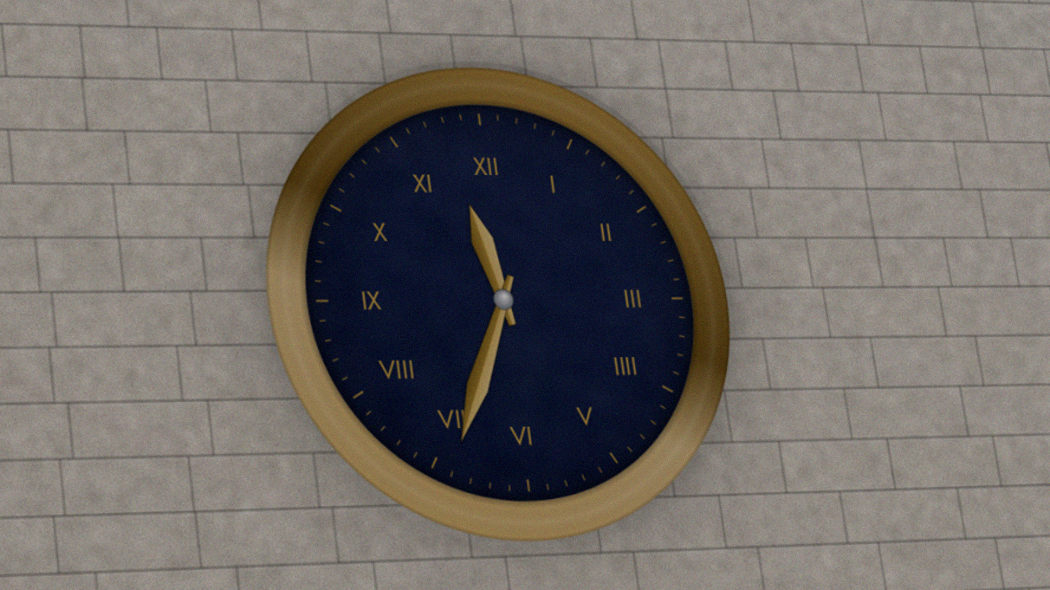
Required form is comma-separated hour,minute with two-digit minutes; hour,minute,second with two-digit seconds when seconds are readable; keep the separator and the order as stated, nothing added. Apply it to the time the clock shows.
11,34
